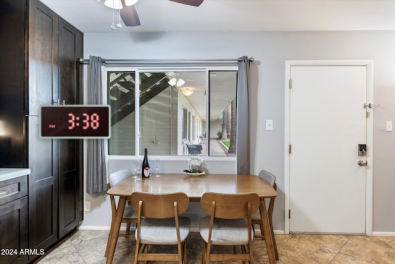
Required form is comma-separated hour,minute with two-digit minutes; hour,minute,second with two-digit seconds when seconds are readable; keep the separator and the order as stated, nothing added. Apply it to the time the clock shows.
3,38
